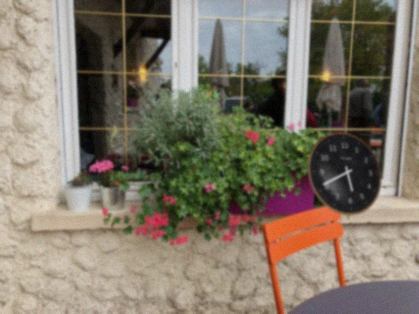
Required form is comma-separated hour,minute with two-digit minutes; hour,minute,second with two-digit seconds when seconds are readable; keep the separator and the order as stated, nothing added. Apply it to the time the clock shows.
5,41
